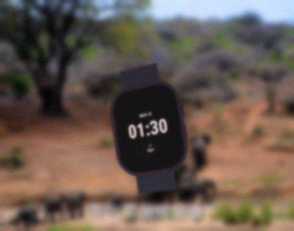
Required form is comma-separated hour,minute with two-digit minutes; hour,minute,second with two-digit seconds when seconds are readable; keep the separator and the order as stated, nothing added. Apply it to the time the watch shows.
1,30
